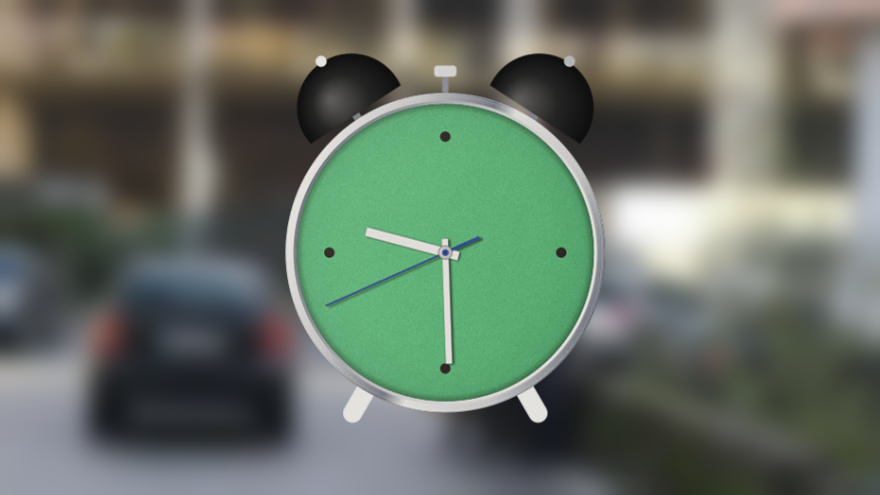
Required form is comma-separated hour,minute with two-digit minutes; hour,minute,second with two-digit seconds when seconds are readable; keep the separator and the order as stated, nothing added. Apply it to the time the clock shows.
9,29,41
